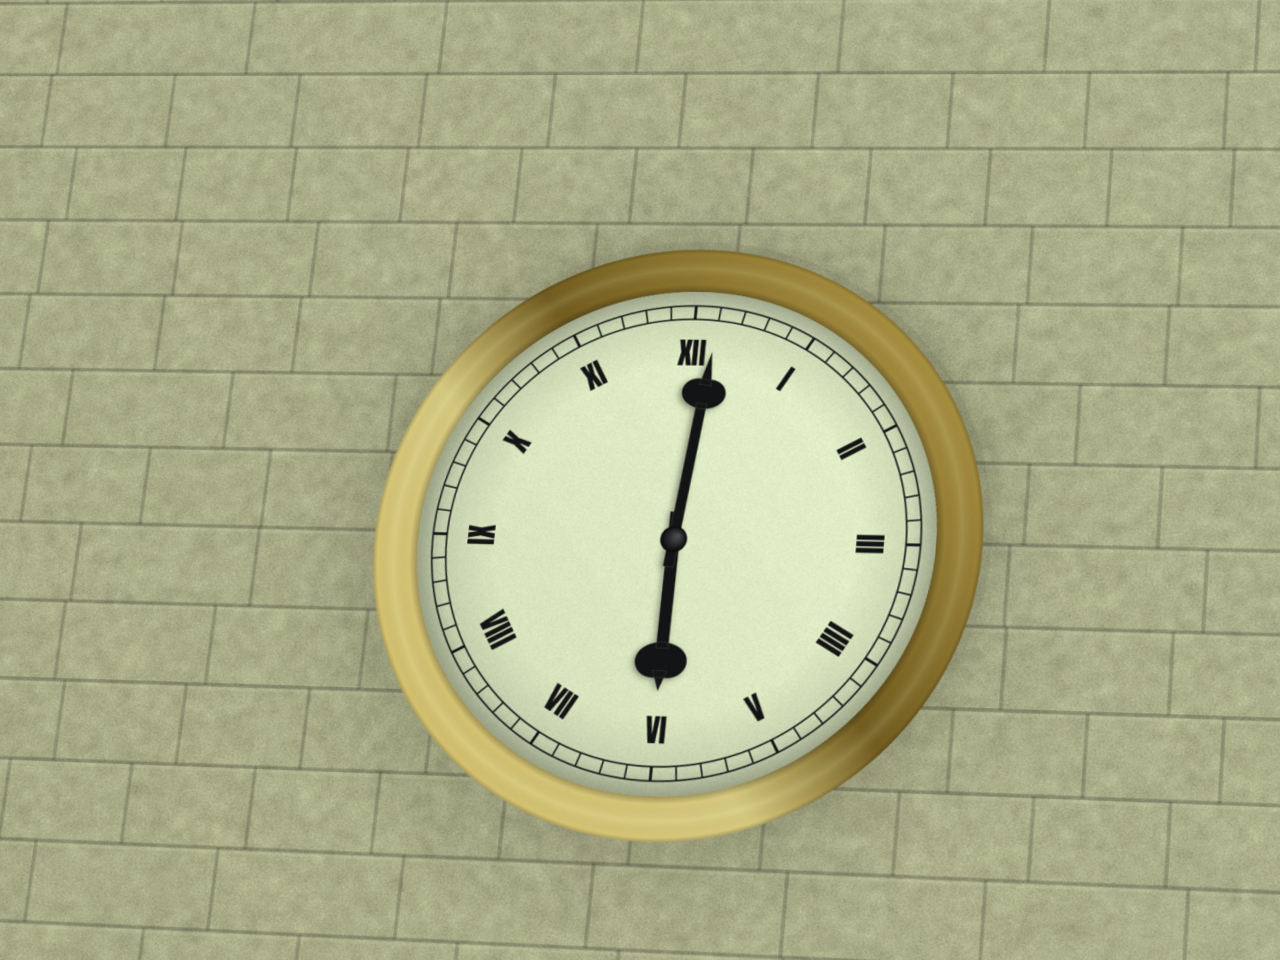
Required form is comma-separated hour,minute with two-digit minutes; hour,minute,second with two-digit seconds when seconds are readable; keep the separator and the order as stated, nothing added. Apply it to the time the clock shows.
6,01
